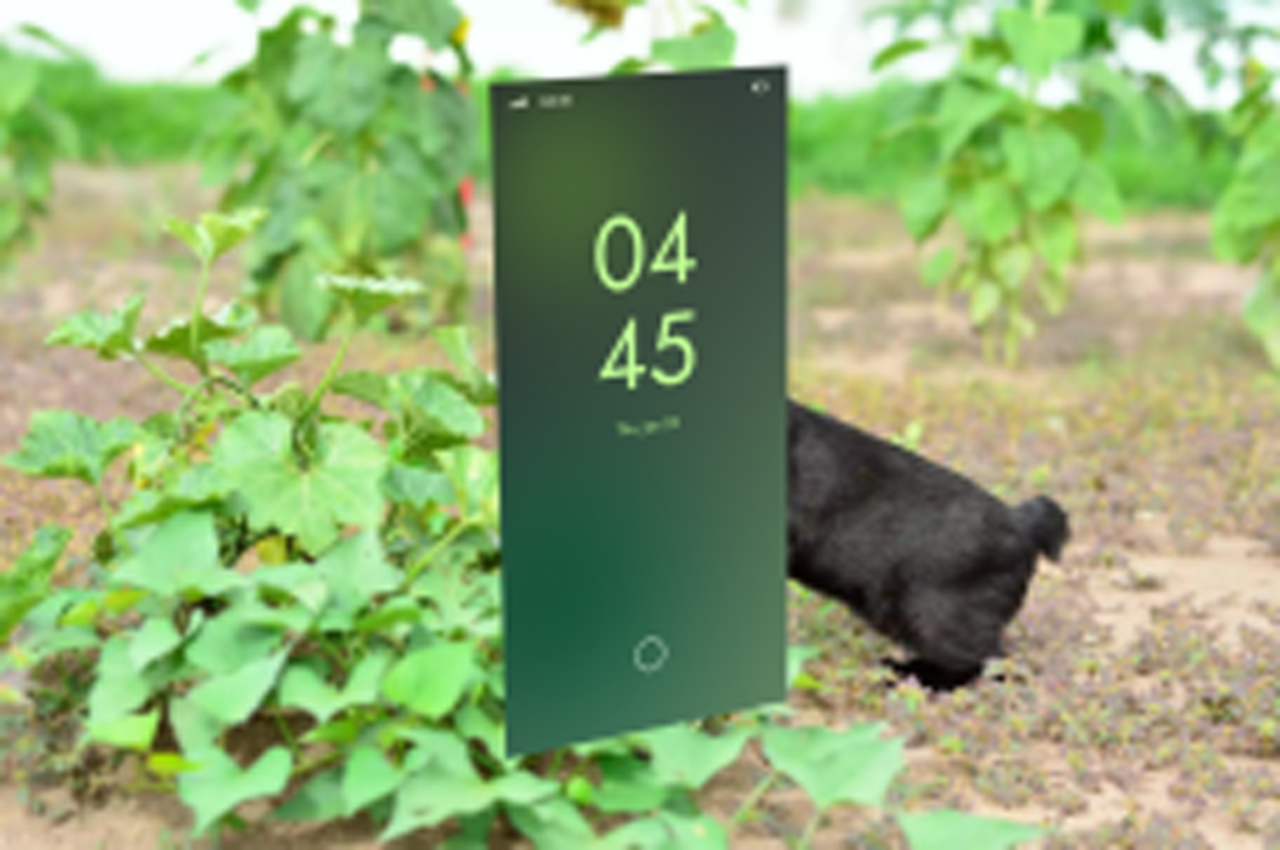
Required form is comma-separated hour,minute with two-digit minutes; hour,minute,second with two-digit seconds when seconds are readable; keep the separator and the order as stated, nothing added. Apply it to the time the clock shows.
4,45
